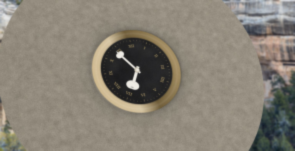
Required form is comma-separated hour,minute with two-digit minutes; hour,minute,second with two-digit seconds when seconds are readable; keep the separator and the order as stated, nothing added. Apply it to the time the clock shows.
6,54
